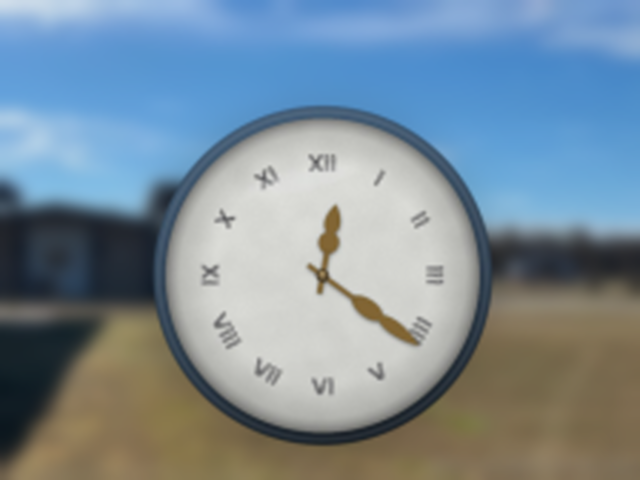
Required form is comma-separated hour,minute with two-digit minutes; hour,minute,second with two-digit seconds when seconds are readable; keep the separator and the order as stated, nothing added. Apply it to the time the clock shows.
12,21
